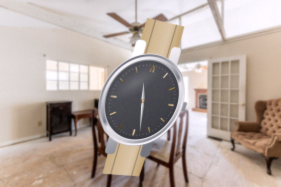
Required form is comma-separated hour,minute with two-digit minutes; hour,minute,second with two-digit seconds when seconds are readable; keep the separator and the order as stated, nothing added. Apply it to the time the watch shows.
11,28
